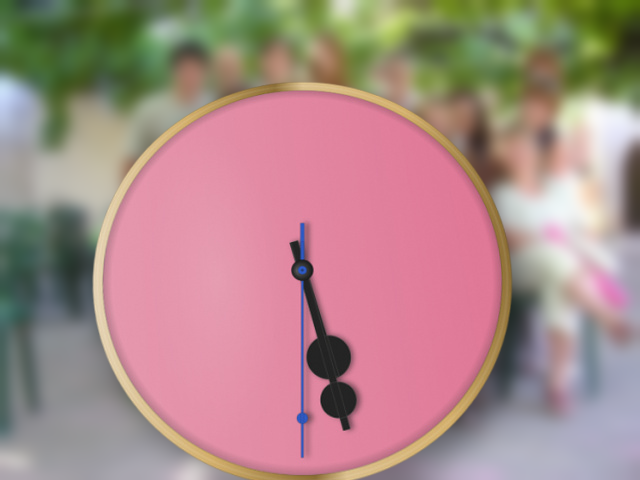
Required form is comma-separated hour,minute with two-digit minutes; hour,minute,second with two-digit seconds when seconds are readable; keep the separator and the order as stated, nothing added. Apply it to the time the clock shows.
5,27,30
